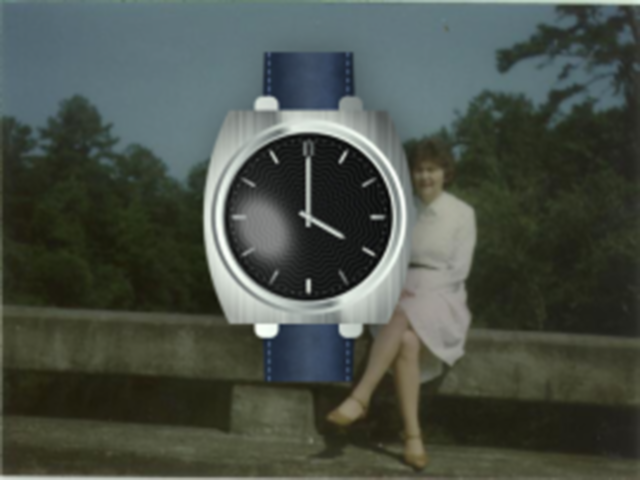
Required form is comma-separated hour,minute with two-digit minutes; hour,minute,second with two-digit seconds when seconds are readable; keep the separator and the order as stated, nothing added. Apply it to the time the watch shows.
4,00
